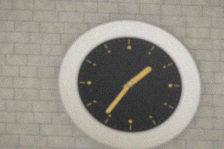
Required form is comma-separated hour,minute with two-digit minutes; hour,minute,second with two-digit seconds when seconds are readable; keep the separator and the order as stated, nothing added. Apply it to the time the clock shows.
1,36
